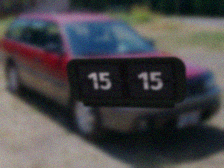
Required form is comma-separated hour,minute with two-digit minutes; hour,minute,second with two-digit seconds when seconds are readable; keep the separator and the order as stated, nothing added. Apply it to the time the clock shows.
15,15
